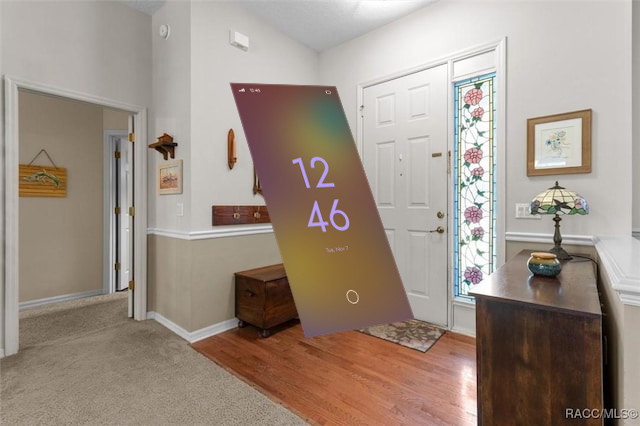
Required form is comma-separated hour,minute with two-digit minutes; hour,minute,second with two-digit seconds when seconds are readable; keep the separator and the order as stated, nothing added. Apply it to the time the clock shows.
12,46
